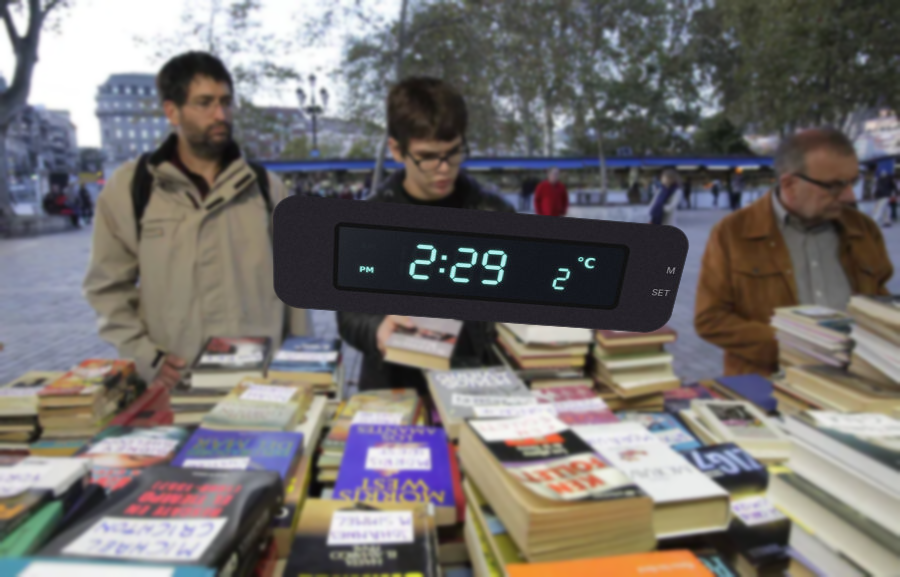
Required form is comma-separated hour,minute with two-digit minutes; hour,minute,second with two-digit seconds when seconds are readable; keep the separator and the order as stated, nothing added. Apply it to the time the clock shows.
2,29
